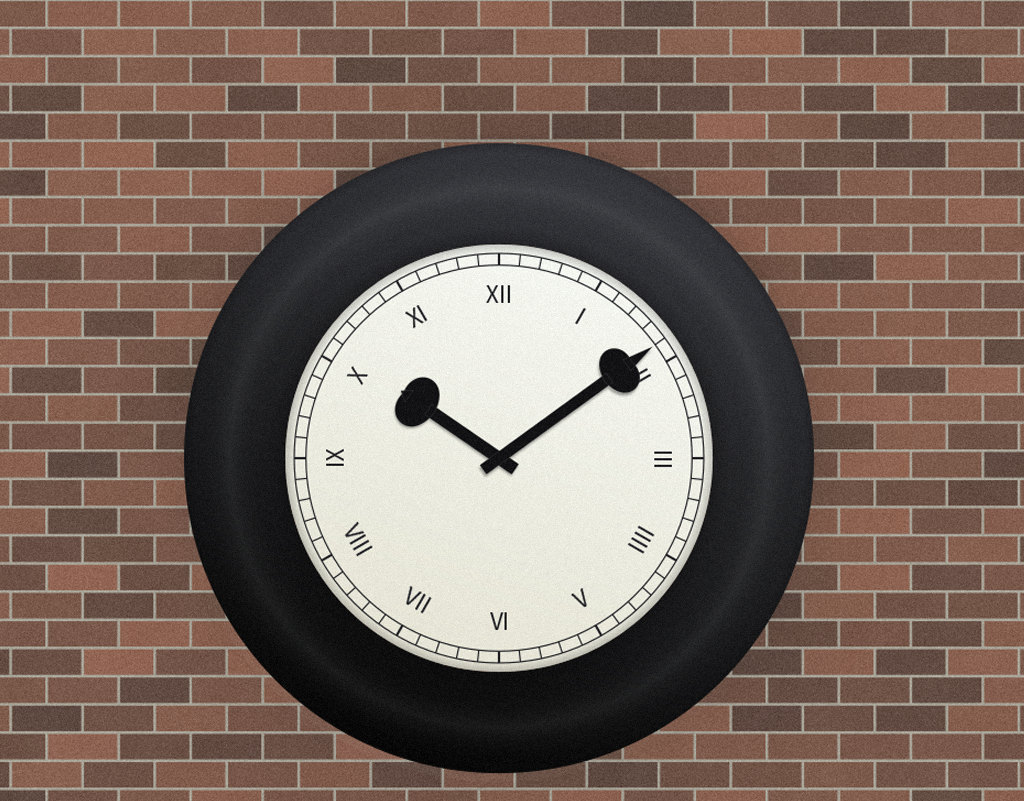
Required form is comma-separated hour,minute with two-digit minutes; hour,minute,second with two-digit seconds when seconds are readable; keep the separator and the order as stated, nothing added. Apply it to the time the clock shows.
10,09
